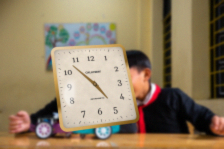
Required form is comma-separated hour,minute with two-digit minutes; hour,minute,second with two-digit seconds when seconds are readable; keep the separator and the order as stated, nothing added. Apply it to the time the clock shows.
4,53
